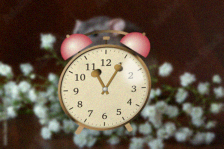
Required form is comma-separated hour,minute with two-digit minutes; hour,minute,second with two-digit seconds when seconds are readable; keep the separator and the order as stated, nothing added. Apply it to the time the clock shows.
11,05
